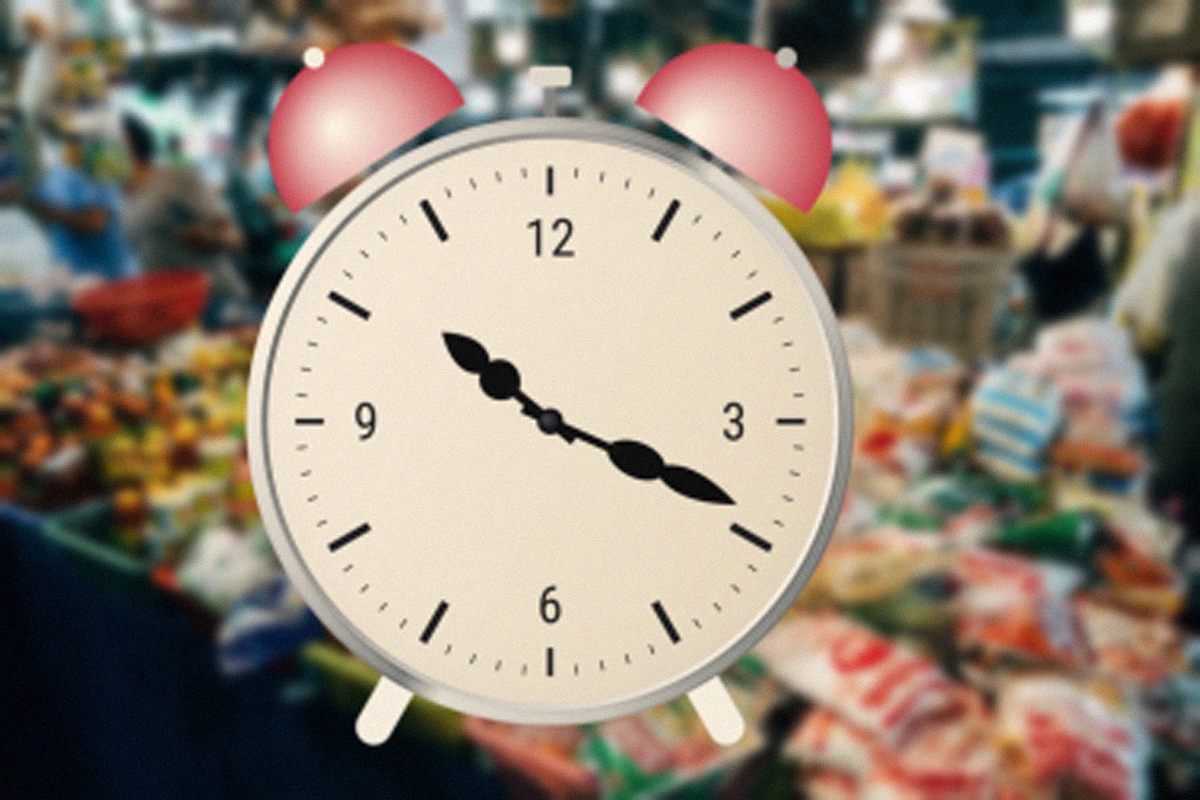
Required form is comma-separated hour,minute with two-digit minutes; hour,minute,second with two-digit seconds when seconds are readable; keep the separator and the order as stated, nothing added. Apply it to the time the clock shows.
10,19
